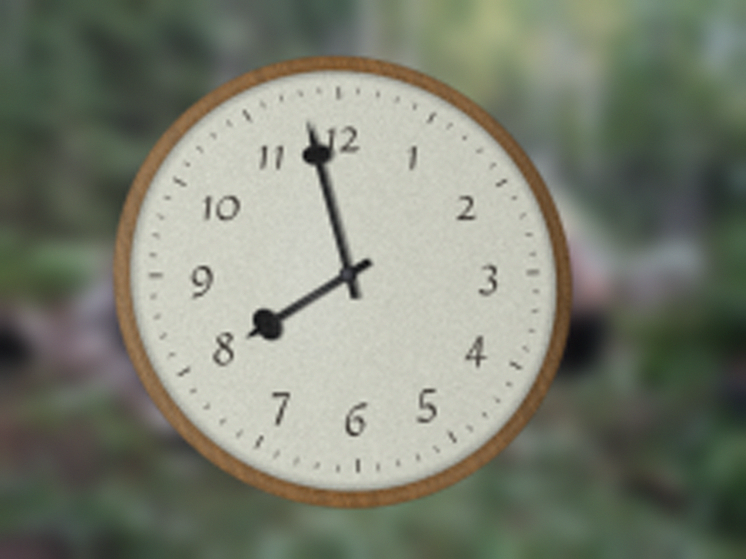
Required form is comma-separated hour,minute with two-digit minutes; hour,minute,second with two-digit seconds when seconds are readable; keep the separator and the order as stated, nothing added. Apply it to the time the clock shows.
7,58
